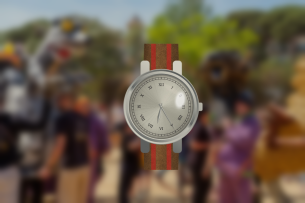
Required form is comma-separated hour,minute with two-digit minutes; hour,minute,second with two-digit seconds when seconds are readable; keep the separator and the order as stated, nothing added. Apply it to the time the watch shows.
6,25
